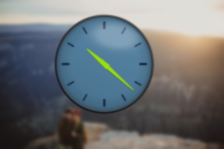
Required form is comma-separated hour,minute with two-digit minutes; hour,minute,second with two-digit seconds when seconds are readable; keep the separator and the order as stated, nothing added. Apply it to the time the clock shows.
10,22
